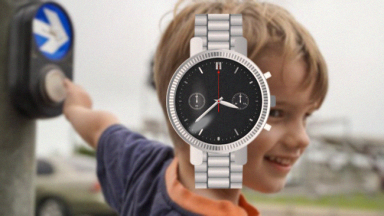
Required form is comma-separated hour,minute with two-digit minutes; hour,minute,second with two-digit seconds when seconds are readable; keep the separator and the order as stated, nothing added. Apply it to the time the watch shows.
3,38
